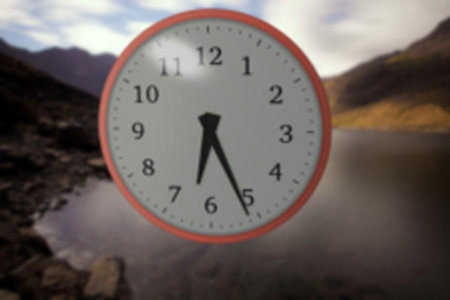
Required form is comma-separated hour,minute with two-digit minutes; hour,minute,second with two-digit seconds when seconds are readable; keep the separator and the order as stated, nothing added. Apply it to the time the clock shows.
6,26
